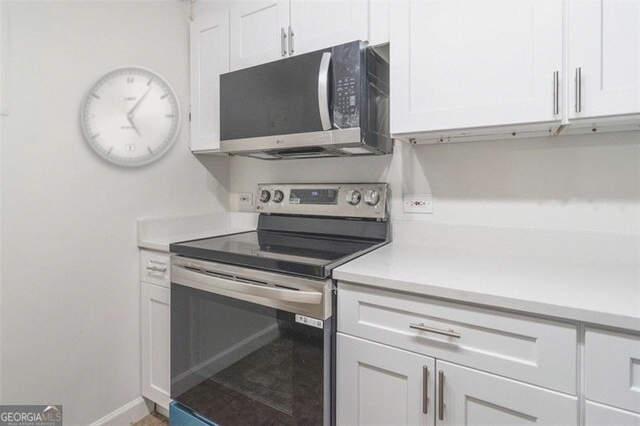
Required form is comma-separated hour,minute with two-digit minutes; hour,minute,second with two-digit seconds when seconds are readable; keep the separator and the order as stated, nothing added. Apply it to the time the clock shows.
5,06
